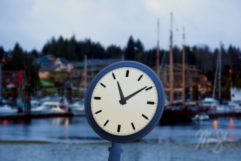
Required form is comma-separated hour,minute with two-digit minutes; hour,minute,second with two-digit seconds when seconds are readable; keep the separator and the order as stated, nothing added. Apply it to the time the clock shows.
11,09
